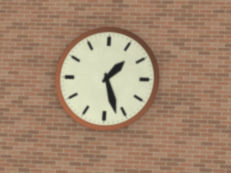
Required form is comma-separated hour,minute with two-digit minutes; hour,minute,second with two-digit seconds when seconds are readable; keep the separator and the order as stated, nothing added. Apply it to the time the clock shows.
1,27
